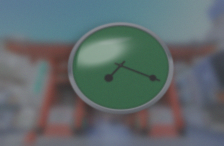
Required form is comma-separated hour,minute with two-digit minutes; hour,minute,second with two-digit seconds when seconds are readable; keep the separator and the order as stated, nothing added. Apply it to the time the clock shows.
7,19
